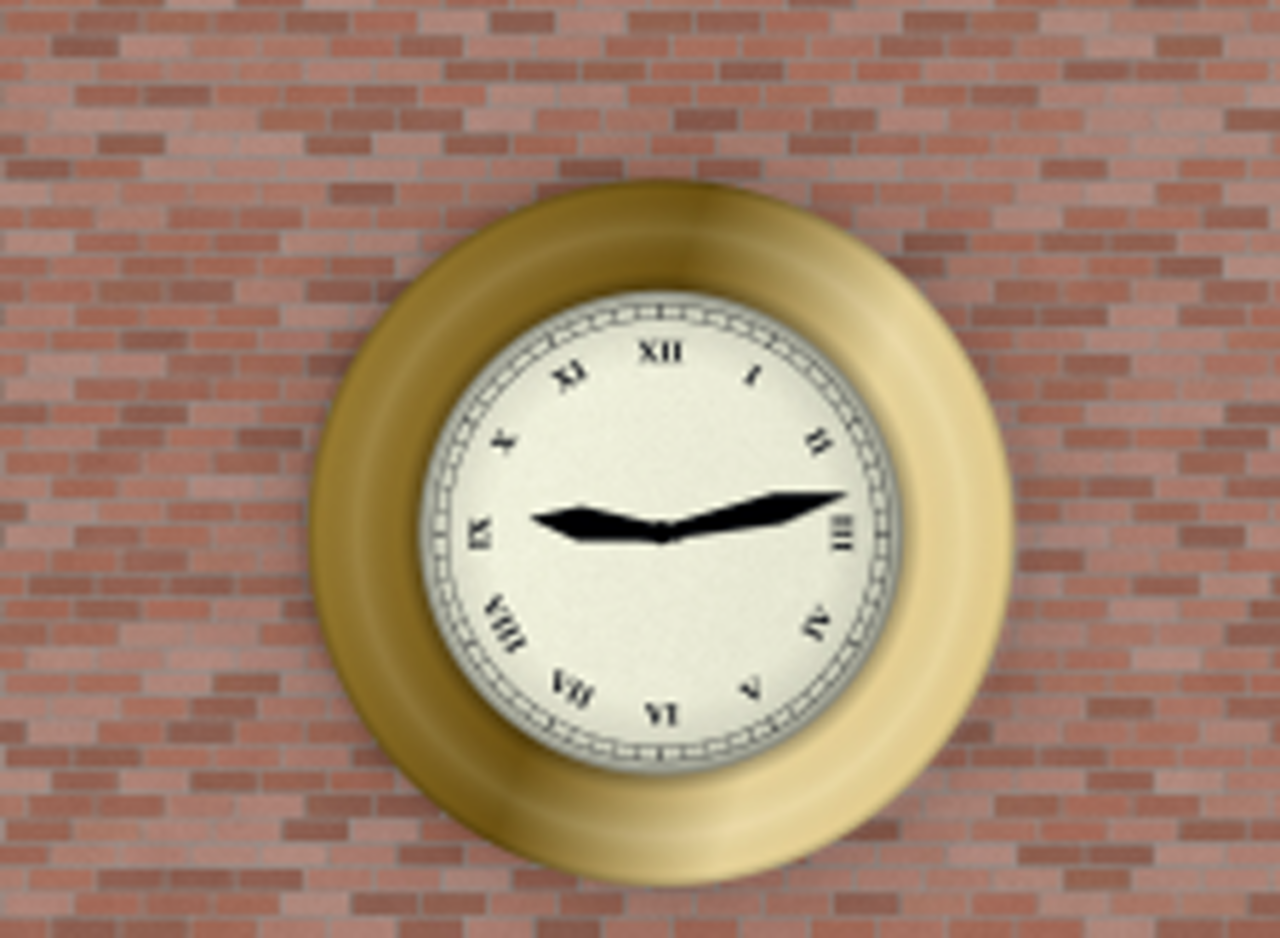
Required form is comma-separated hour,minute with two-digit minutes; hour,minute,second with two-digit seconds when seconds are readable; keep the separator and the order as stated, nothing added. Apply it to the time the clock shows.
9,13
